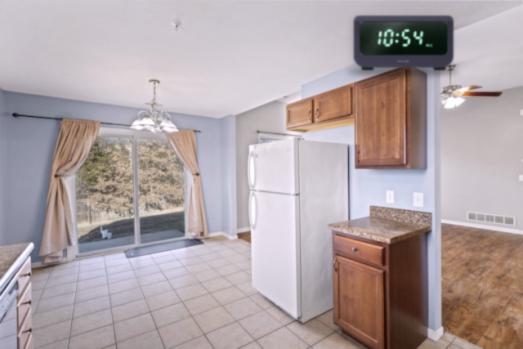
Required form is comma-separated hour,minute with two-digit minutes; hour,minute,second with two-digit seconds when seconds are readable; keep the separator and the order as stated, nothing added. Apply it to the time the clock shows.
10,54
